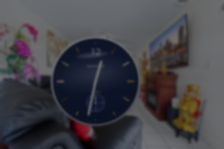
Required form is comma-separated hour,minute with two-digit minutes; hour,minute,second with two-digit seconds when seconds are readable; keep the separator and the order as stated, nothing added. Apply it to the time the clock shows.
12,32
